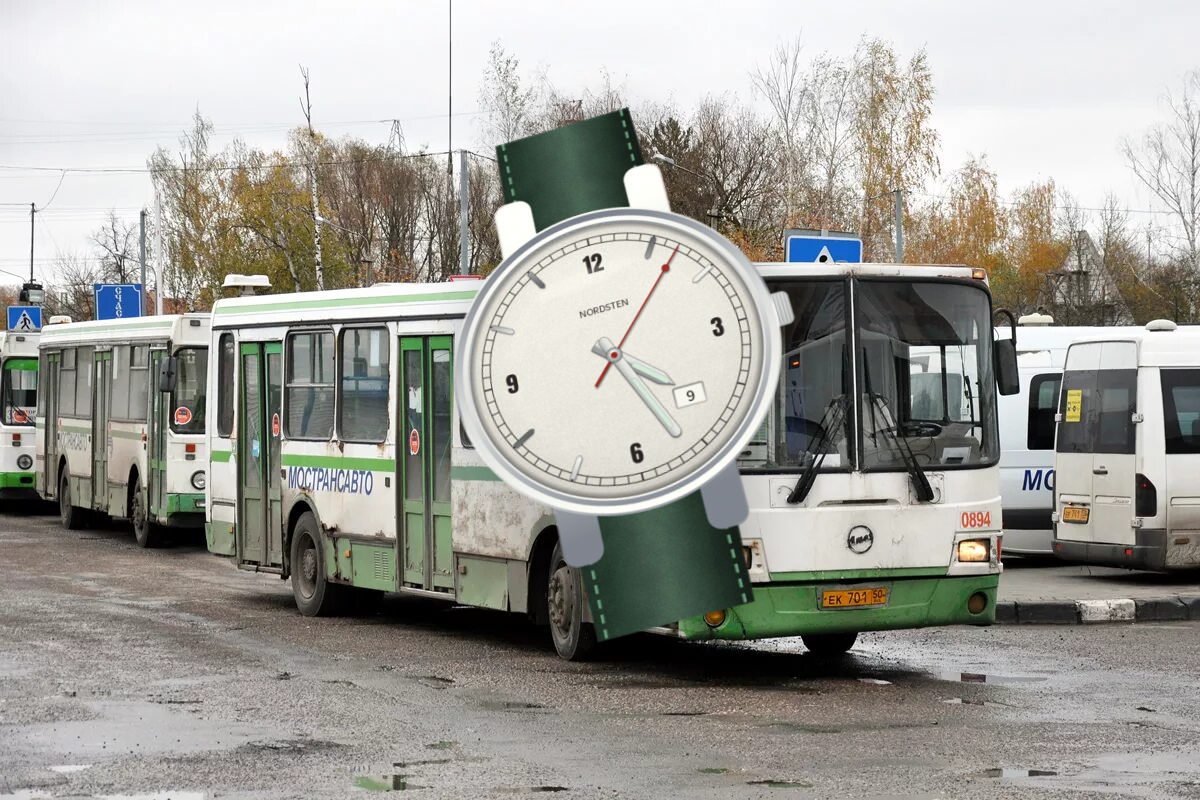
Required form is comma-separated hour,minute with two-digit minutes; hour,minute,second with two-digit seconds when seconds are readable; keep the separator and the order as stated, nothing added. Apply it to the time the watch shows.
4,26,07
